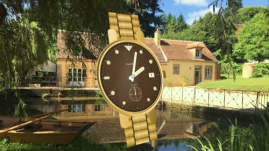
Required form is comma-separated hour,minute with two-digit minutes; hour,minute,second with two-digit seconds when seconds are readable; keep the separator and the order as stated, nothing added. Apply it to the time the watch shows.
2,03
